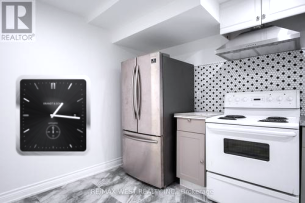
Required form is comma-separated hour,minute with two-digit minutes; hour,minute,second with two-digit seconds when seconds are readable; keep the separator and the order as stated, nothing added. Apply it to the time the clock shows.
1,16
